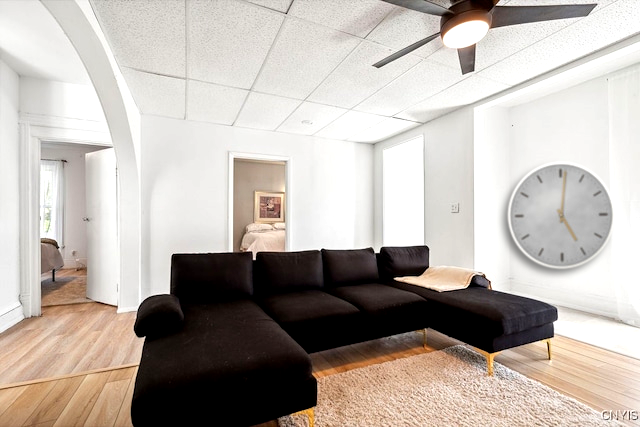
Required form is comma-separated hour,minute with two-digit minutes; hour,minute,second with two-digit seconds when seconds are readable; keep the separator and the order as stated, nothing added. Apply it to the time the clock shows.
5,01
